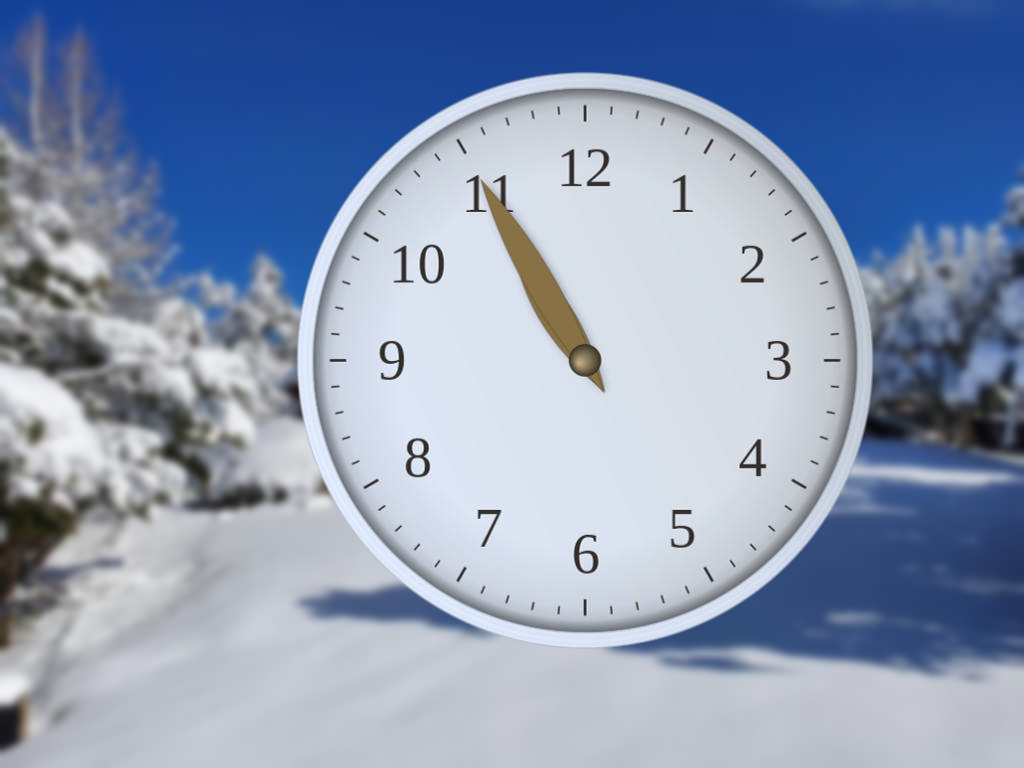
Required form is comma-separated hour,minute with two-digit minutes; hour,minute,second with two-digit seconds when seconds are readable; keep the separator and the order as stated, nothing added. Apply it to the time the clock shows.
10,55
